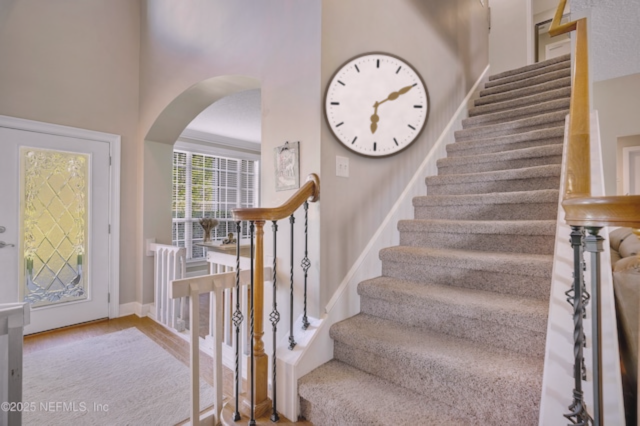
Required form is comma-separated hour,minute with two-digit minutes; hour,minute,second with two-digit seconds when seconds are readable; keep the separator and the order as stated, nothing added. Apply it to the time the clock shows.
6,10
